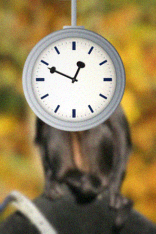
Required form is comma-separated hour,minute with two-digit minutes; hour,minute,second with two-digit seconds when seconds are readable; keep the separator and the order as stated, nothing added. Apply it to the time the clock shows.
12,49
